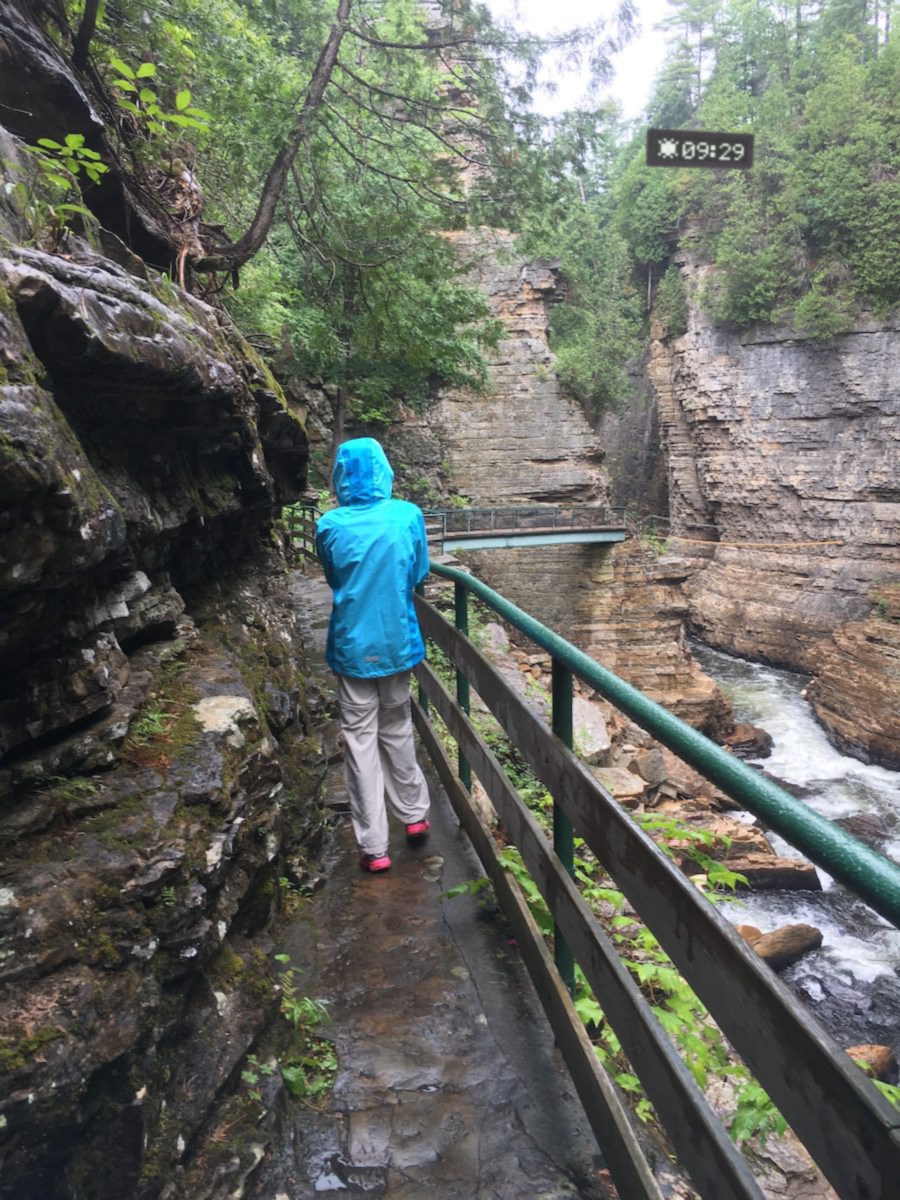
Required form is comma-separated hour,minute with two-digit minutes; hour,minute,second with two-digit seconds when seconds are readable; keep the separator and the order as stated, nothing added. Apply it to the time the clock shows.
9,29
